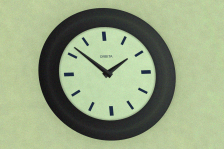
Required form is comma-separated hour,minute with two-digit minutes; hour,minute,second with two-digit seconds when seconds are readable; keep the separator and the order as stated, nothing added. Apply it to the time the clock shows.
1,52
